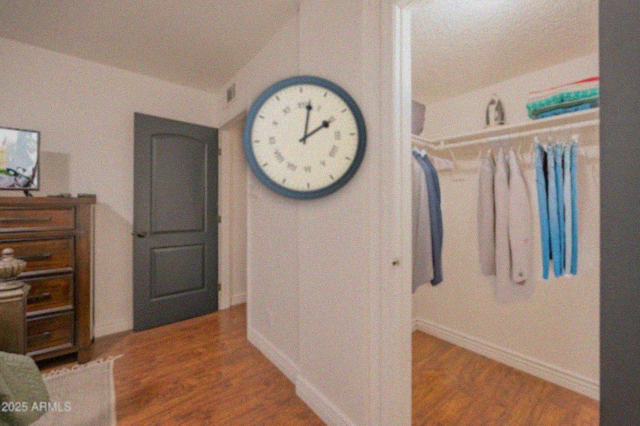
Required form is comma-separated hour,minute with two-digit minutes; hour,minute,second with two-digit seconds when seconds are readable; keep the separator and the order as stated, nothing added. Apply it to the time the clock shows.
2,02
